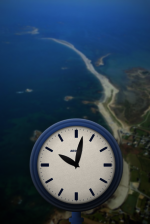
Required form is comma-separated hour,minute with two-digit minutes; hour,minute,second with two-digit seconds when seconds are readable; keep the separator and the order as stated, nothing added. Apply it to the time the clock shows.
10,02
